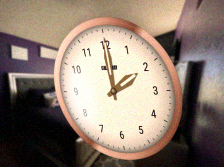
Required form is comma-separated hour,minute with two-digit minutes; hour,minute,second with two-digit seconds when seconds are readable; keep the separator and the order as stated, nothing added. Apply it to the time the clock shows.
2,00
